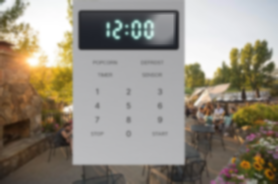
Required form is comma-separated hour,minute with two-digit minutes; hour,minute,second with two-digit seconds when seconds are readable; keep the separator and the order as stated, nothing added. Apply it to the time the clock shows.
12,00
